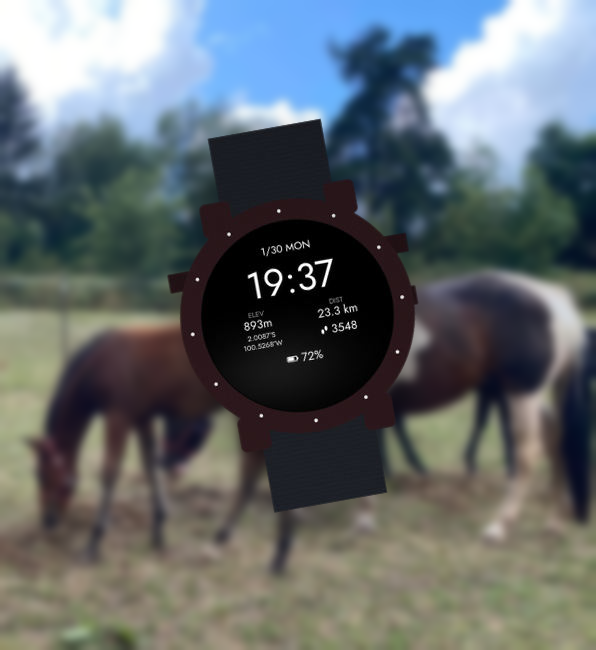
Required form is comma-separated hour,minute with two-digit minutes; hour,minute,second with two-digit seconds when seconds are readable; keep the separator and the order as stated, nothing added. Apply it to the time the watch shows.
19,37
